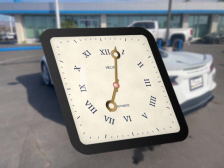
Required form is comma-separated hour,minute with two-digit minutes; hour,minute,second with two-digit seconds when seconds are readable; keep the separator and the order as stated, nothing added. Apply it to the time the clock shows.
7,03
